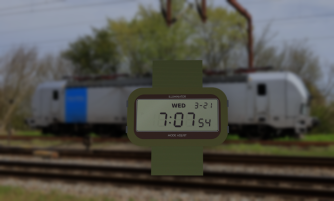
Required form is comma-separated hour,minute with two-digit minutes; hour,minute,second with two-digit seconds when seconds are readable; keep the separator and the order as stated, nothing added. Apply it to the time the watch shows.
7,07,54
